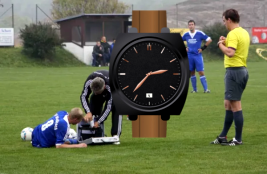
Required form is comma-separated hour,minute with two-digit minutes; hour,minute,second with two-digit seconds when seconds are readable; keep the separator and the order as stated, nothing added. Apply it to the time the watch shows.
2,37
